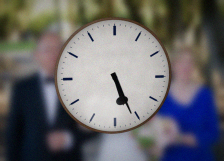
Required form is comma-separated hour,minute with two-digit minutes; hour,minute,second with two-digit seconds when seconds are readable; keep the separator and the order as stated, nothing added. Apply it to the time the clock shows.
5,26
